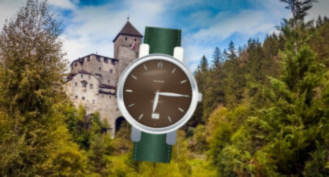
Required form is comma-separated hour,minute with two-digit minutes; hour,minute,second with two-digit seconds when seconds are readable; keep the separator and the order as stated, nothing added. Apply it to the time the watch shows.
6,15
